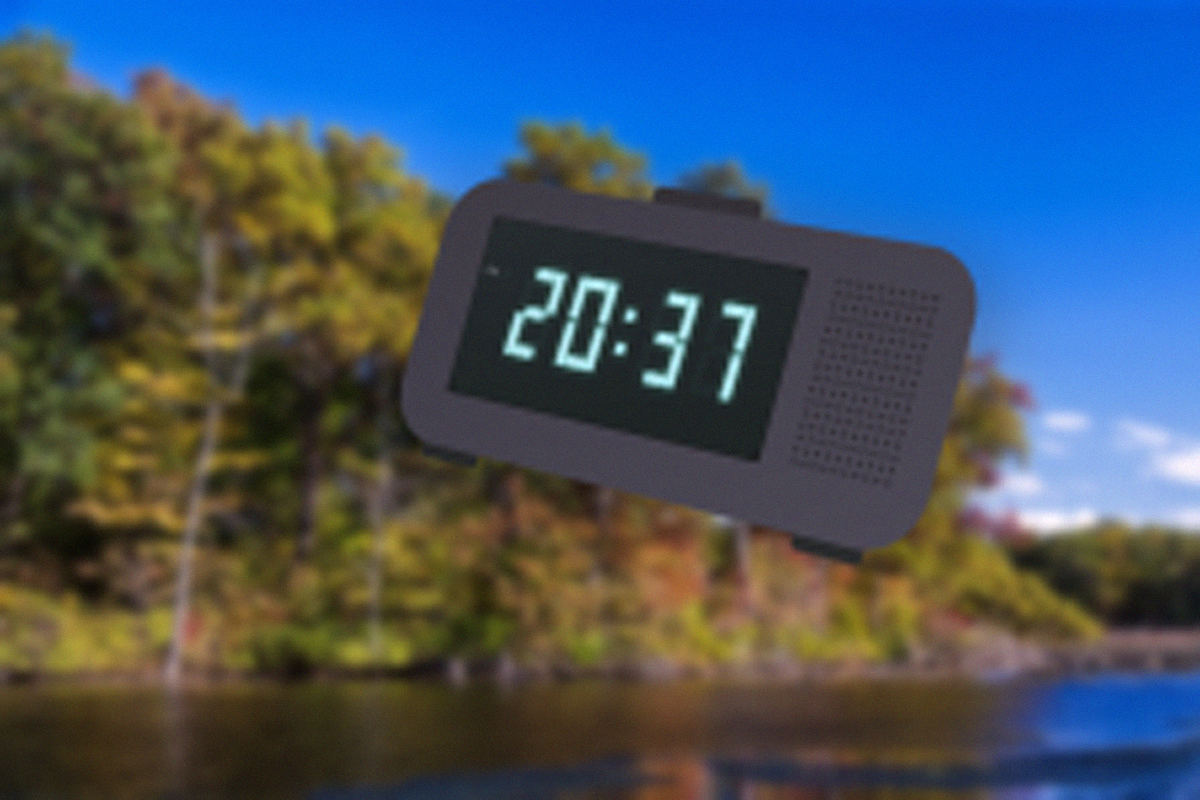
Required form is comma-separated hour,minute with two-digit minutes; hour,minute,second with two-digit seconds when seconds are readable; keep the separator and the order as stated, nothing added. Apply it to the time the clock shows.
20,37
